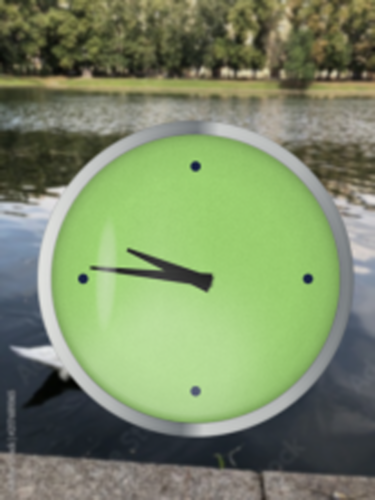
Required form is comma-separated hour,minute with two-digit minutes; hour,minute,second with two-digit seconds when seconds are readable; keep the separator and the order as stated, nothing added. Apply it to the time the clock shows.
9,46
